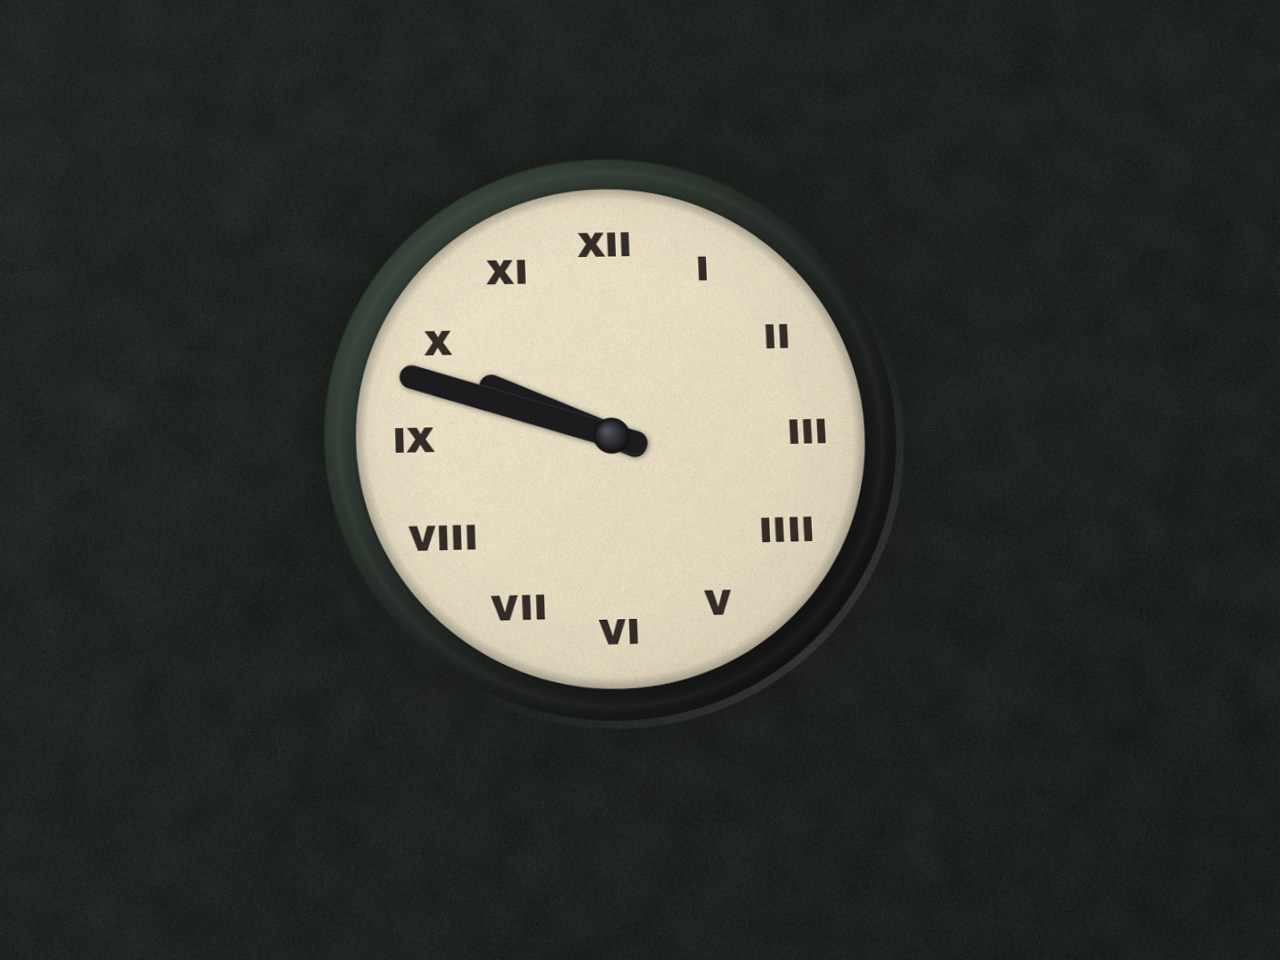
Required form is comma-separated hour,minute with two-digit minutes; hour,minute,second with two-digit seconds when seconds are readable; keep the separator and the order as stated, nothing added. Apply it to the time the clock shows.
9,48
